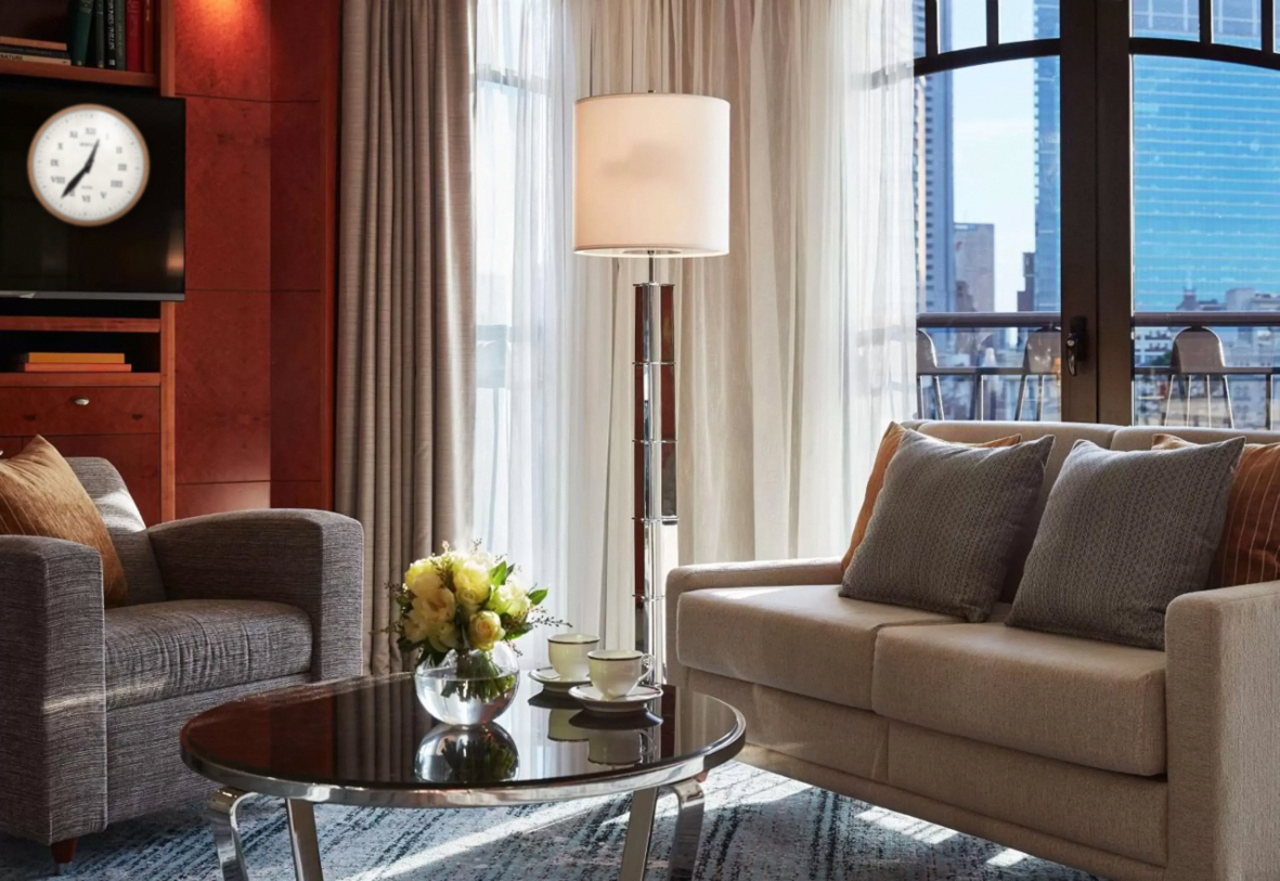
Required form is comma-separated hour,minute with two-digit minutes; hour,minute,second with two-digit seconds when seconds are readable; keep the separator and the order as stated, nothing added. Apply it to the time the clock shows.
12,36
